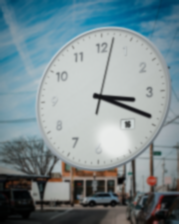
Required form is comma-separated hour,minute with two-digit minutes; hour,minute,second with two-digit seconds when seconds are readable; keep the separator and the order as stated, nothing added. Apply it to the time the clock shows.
3,19,02
